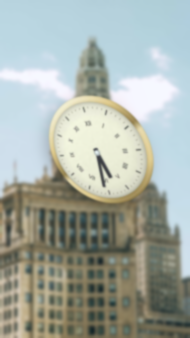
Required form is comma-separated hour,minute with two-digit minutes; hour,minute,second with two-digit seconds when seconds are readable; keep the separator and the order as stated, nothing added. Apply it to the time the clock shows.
5,31
